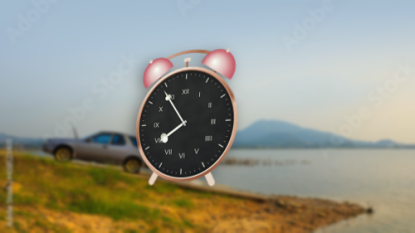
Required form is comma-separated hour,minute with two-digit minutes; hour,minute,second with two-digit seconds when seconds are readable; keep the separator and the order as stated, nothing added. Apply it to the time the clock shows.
7,54
